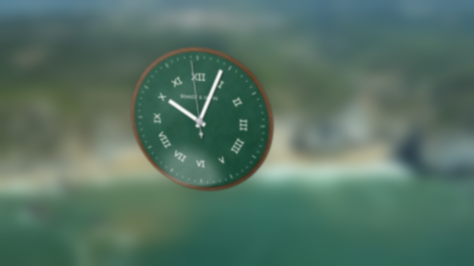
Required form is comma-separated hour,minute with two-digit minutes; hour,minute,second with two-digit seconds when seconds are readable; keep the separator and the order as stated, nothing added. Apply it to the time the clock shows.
10,03,59
